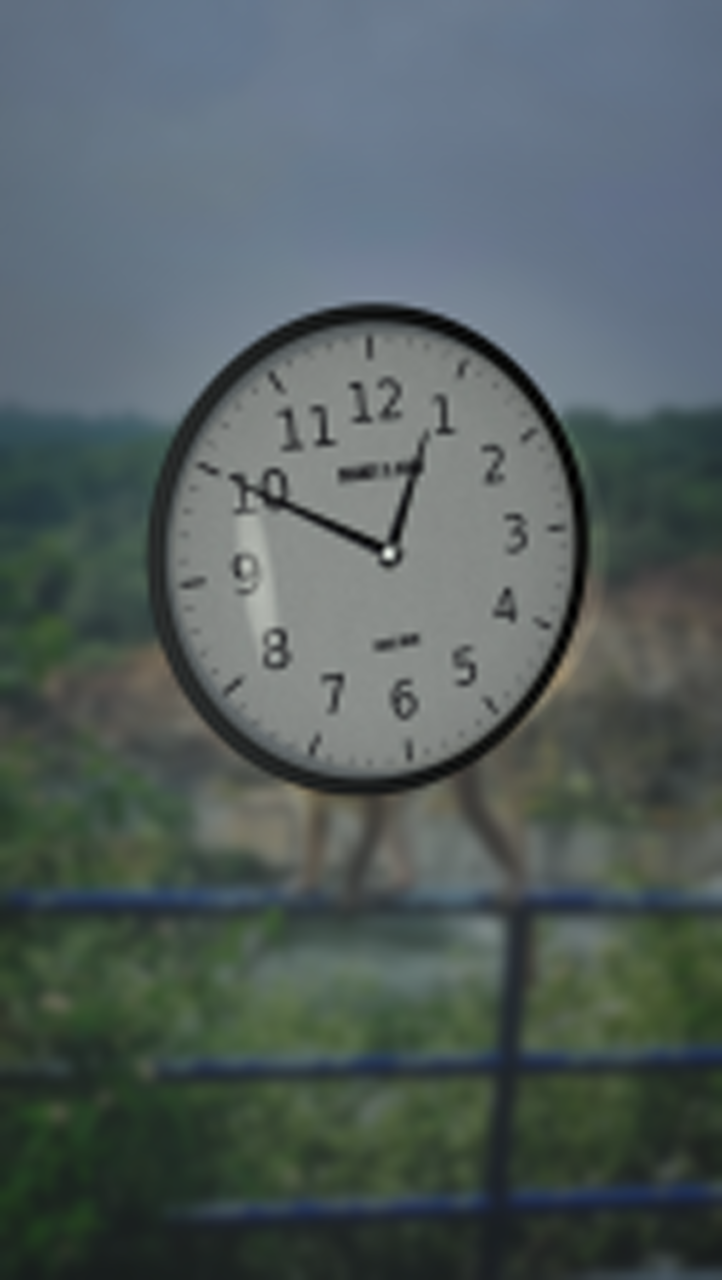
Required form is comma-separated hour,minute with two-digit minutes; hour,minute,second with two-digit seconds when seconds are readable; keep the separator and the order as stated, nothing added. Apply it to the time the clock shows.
12,50
